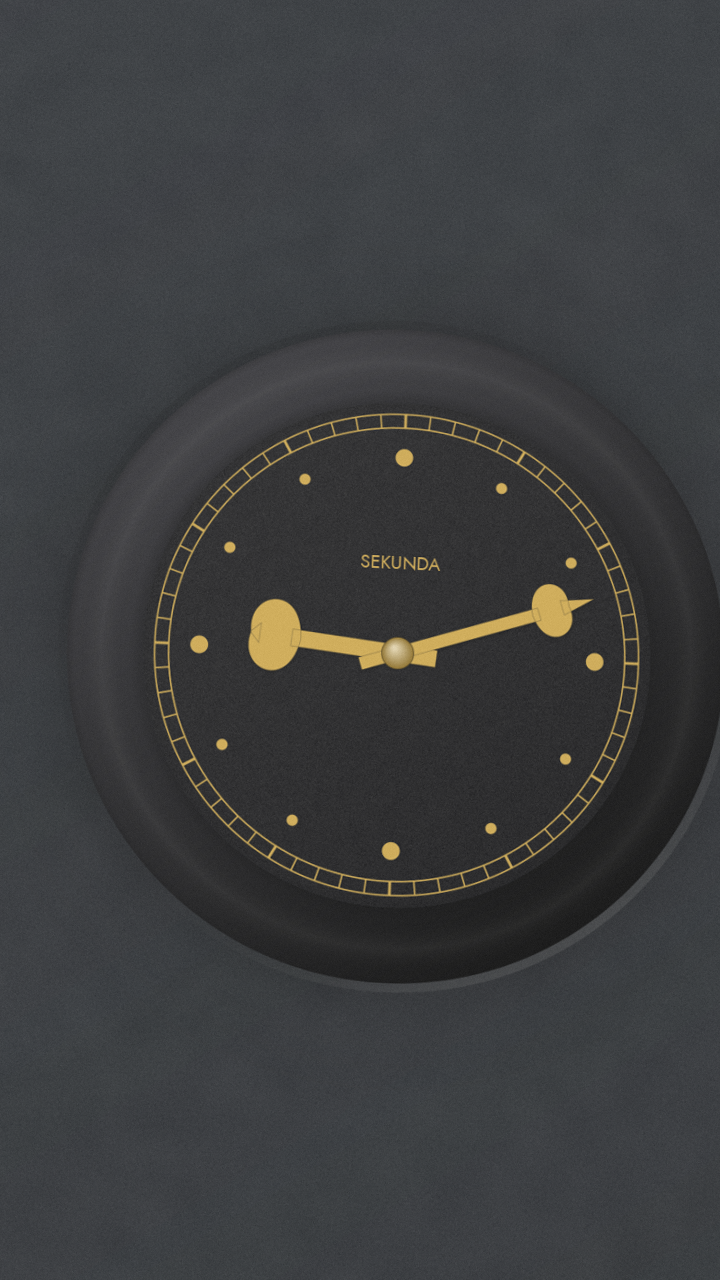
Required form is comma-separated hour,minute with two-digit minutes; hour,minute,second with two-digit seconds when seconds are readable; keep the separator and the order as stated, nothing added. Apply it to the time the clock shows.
9,12
